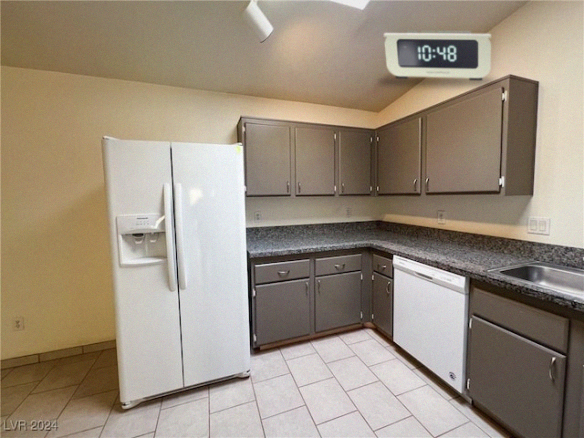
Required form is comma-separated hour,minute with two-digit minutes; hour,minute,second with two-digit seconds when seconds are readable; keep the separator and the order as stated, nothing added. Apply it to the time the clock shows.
10,48
